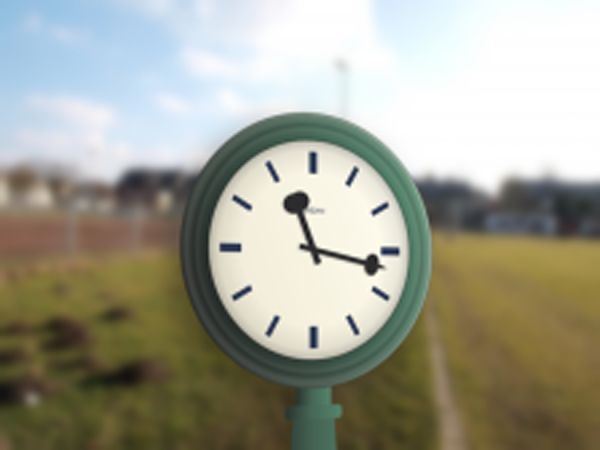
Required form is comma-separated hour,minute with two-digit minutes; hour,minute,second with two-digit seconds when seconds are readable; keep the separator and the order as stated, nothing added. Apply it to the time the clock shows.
11,17
